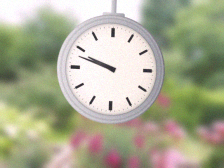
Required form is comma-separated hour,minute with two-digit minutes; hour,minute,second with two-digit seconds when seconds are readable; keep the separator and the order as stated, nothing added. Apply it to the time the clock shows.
9,48
